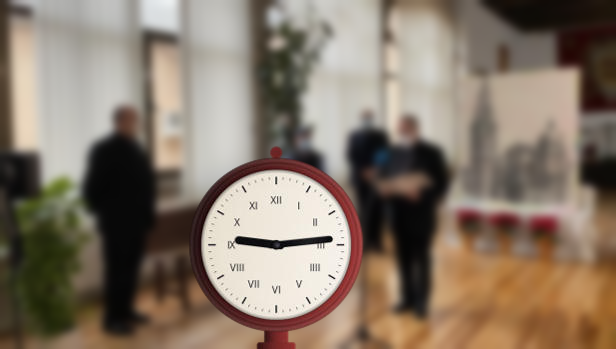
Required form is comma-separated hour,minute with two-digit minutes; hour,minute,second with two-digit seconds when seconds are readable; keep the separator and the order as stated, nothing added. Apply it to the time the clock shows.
9,14
